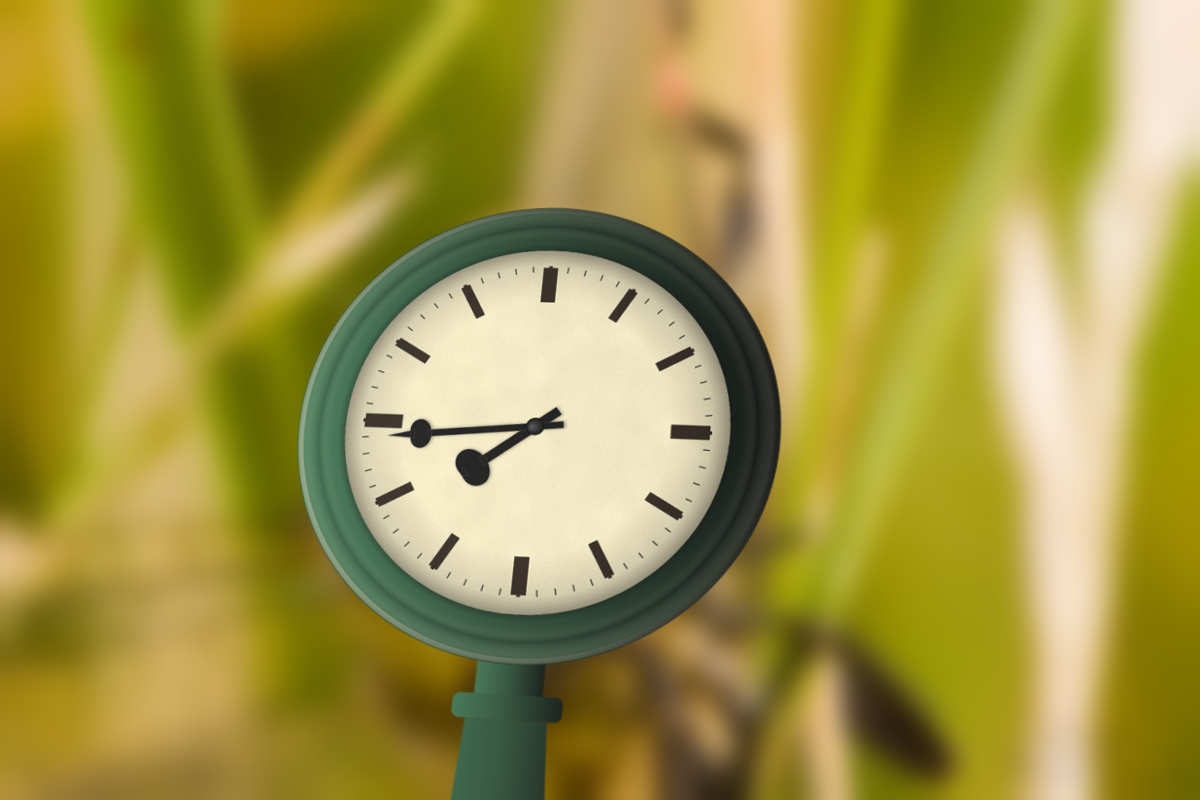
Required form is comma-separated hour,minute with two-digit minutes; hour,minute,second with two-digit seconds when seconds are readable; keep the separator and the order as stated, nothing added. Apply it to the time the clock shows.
7,44
